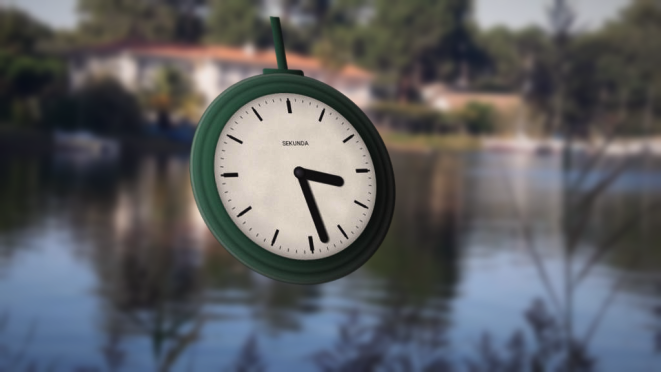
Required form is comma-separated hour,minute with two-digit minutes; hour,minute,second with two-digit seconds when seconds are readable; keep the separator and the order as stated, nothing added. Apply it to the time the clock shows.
3,28
